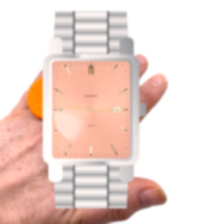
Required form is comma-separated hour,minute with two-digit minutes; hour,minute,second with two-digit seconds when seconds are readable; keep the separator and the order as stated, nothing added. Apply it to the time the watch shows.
9,15
